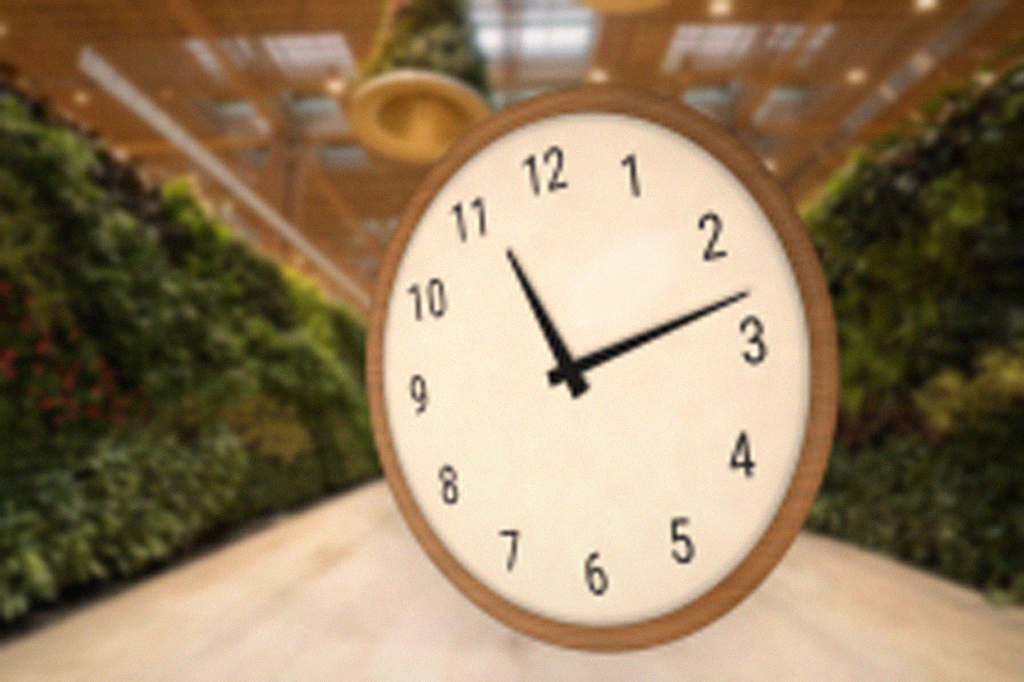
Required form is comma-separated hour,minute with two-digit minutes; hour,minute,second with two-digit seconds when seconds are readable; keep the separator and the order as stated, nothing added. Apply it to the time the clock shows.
11,13
